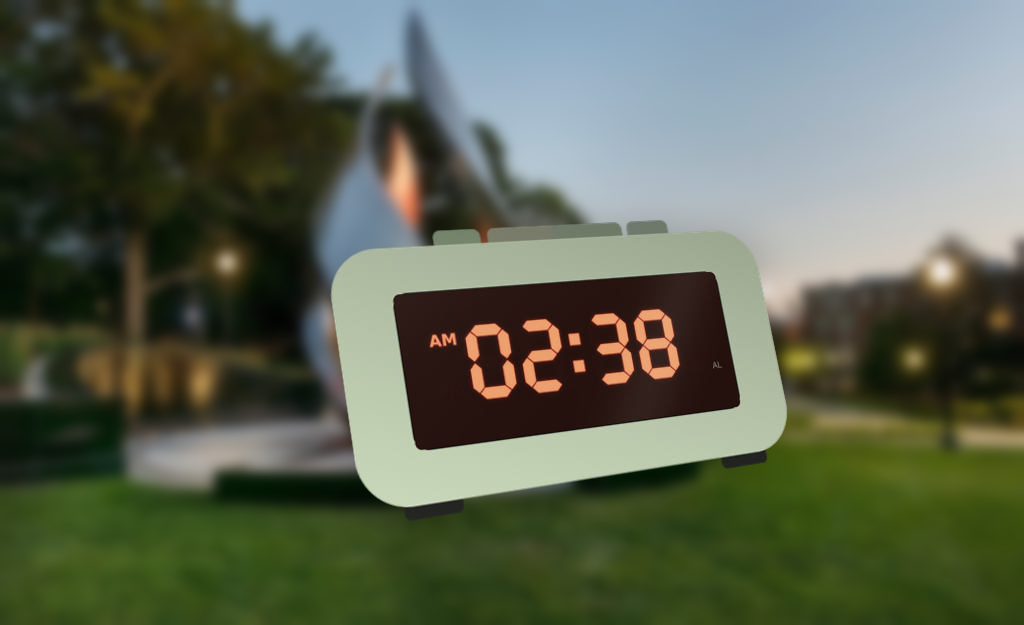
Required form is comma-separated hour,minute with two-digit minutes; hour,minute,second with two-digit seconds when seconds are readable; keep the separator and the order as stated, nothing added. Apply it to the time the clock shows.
2,38
